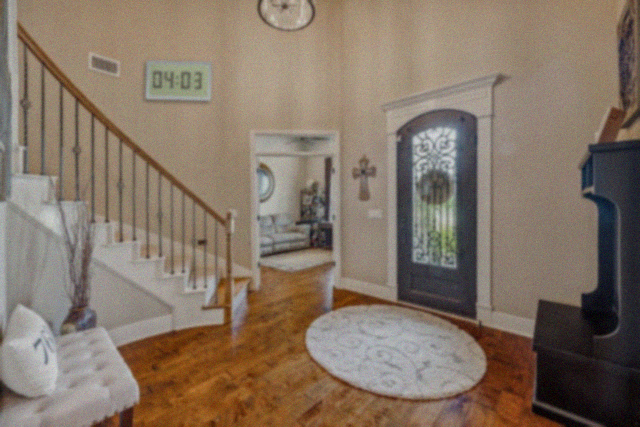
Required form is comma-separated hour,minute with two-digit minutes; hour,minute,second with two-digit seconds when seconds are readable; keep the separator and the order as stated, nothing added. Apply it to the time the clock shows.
4,03
